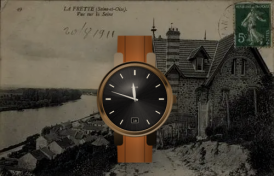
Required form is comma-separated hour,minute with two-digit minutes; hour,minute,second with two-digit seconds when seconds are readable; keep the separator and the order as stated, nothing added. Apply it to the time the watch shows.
11,48
